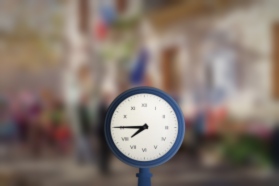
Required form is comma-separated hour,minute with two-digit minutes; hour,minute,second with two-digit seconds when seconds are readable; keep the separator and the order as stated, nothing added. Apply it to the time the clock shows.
7,45
